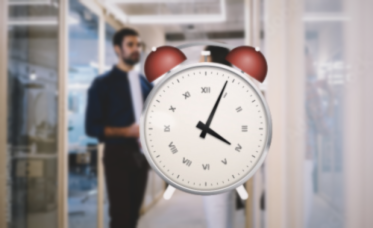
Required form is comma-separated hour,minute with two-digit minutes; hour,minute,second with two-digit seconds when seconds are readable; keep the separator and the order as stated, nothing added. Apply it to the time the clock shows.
4,04
